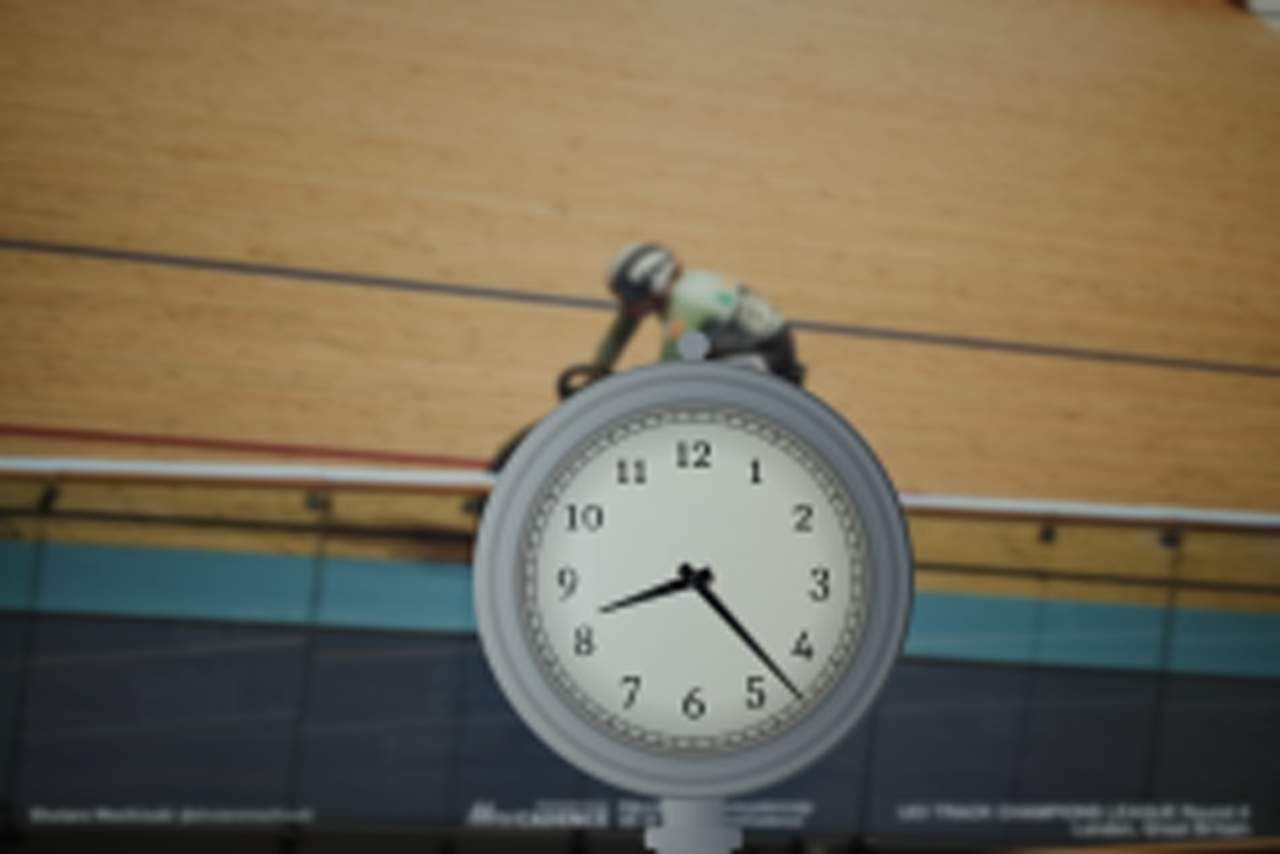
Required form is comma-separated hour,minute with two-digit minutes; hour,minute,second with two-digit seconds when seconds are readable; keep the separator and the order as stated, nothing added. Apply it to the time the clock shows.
8,23
